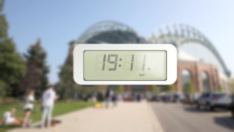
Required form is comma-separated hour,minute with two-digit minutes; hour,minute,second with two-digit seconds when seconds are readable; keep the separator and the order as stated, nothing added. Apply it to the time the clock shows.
19,11
